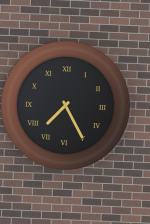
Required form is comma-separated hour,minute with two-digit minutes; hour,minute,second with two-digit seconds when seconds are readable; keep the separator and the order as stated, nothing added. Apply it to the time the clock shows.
7,25
